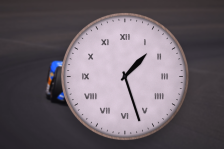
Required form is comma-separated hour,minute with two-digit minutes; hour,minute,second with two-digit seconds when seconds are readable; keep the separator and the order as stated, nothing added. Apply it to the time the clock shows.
1,27
